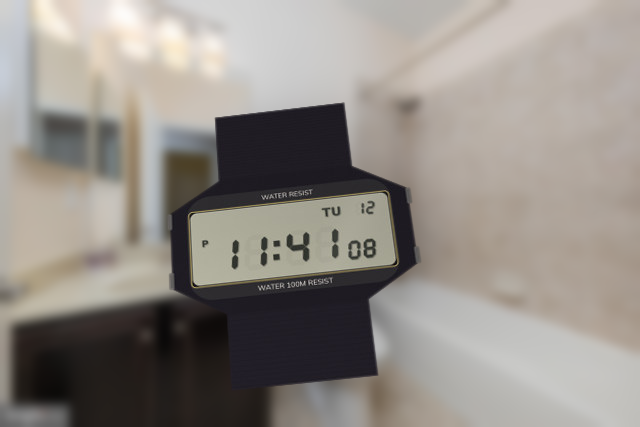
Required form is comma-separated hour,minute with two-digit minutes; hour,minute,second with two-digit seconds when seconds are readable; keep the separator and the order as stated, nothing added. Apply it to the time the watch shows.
11,41,08
